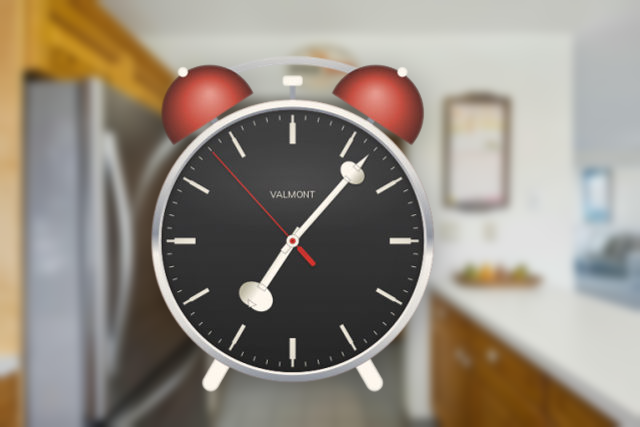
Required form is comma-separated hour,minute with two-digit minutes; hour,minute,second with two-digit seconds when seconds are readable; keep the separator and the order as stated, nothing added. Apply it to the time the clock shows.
7,06,53
